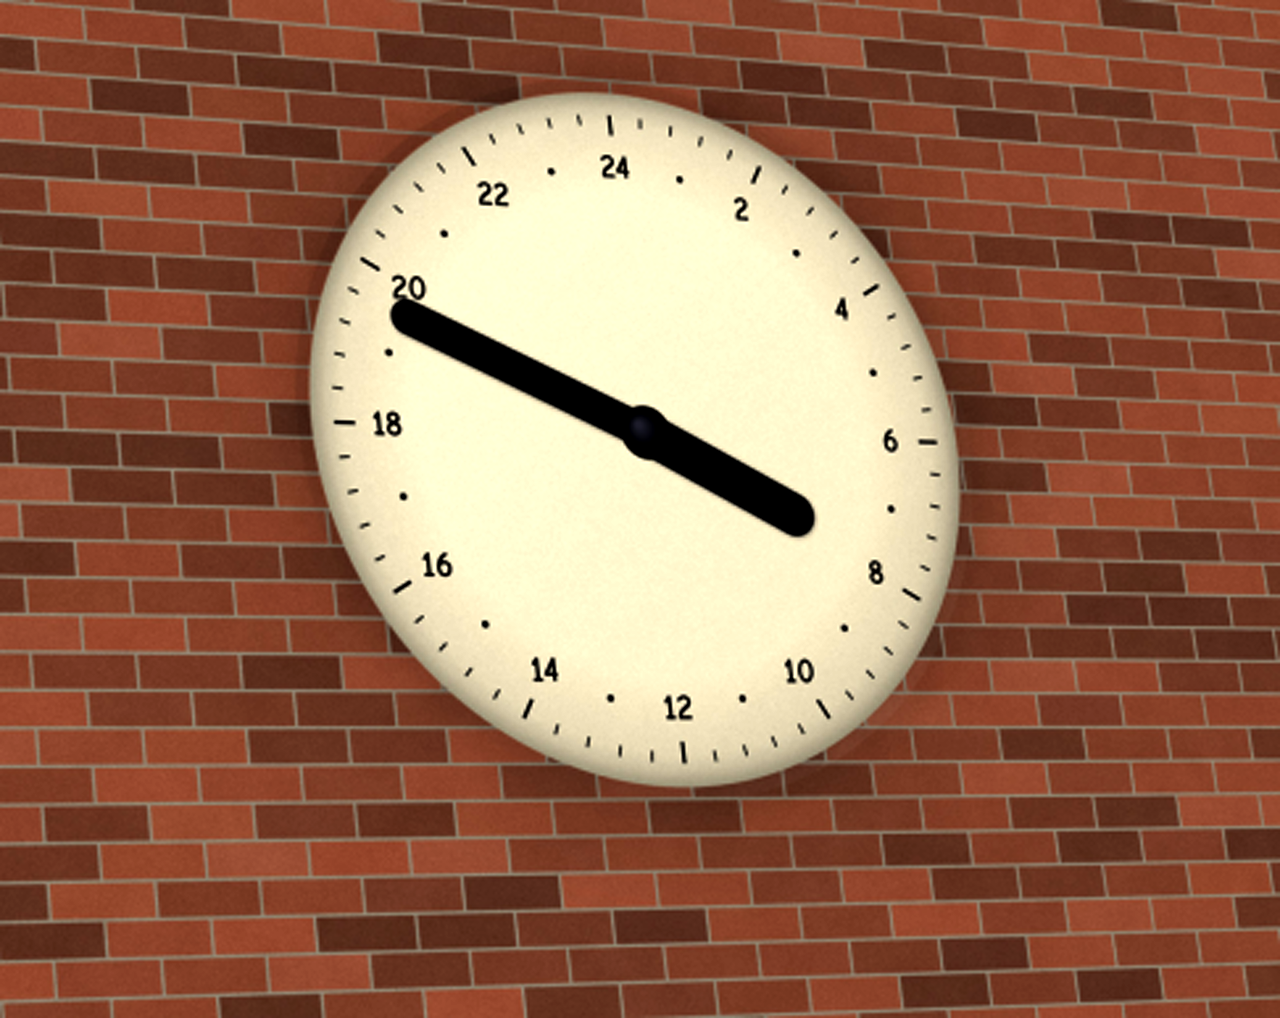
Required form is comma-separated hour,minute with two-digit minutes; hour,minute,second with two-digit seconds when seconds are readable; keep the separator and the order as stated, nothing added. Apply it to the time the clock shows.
7,49
